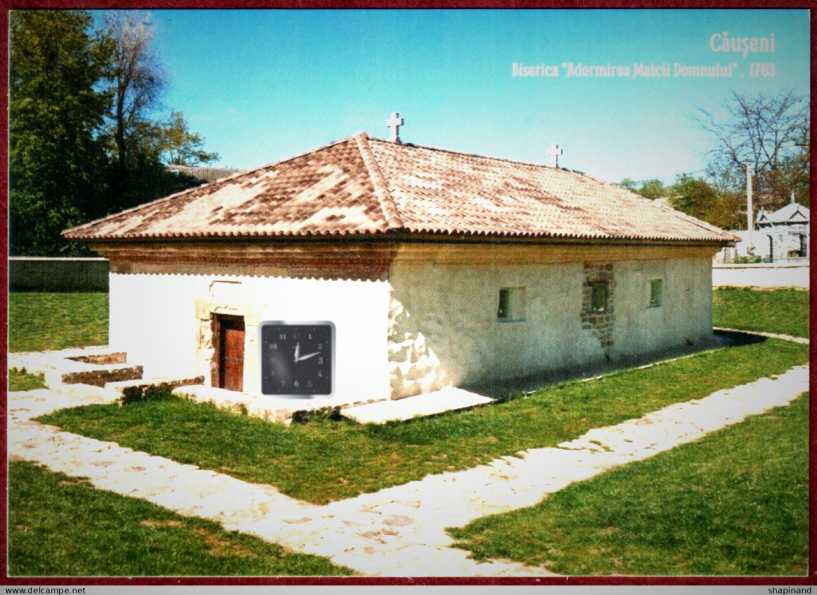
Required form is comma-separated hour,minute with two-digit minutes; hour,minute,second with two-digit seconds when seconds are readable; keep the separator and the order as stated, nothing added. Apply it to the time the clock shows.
12,12
